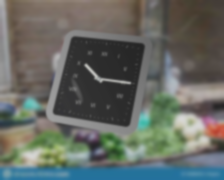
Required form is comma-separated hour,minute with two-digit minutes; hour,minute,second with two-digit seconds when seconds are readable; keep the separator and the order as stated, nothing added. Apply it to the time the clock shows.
10,15
